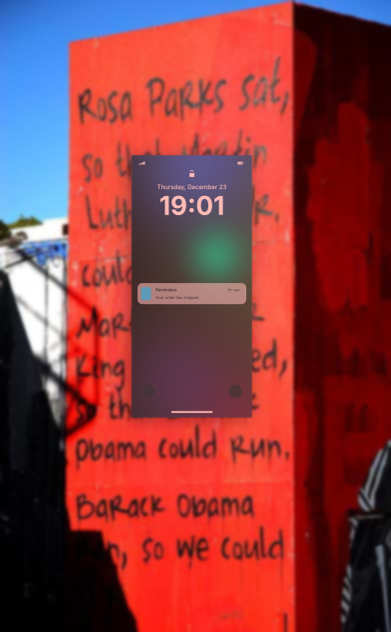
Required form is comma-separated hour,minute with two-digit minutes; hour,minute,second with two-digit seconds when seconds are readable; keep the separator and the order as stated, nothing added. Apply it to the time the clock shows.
19,01
